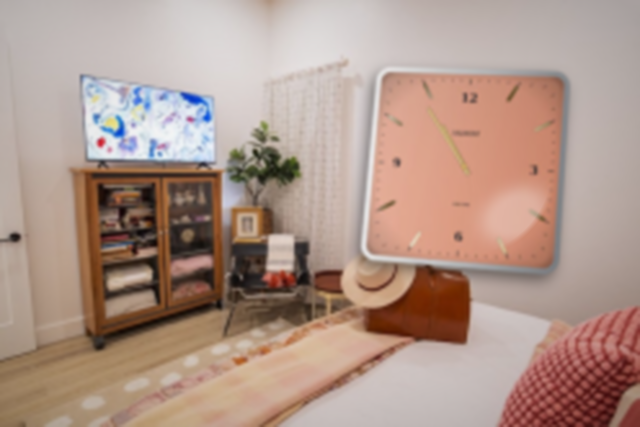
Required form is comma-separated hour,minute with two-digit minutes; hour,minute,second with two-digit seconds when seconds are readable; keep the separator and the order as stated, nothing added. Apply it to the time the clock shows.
10,54
